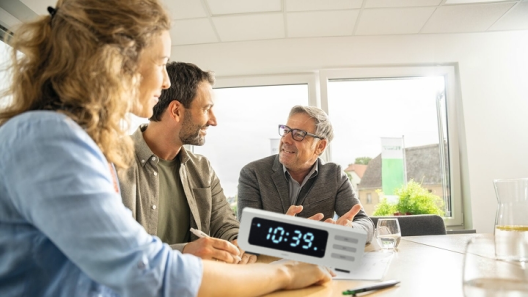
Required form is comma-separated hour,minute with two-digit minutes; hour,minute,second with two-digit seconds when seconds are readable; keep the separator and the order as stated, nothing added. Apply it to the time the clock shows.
10,39
